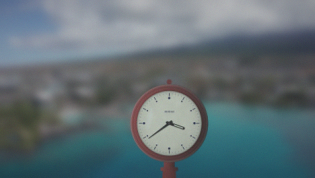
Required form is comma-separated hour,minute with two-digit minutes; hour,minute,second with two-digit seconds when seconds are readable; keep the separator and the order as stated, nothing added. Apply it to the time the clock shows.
3,39
